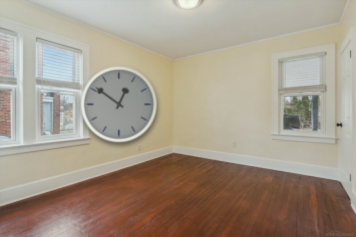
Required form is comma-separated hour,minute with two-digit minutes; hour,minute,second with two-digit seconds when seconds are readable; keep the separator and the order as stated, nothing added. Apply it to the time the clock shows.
12,51
